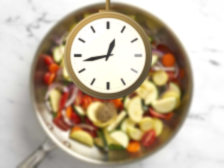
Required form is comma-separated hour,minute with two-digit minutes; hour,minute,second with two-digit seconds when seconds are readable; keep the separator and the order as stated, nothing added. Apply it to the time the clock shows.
12,43
